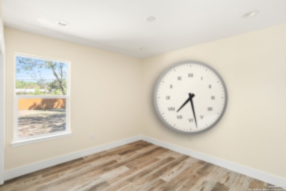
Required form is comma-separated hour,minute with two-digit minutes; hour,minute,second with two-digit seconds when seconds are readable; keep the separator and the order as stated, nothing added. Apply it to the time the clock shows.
7,28
